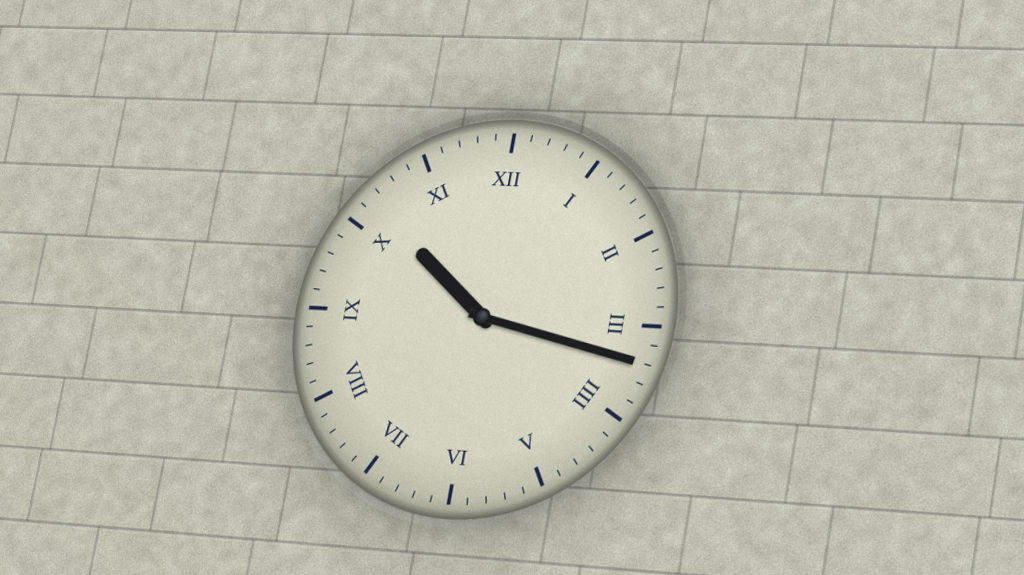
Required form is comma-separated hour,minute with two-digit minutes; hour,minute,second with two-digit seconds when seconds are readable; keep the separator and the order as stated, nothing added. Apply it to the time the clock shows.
10,17
